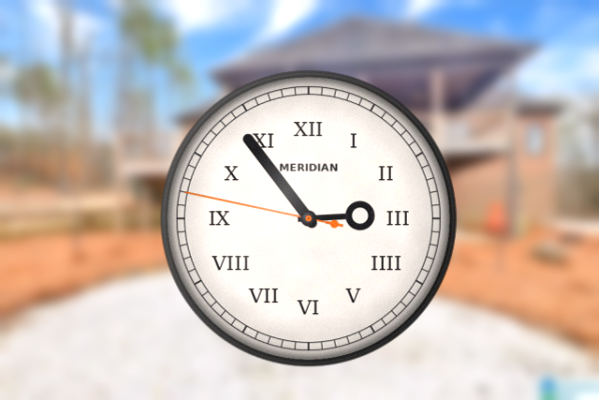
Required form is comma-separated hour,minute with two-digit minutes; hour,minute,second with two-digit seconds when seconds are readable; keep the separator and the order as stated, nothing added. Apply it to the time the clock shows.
2,53,47
